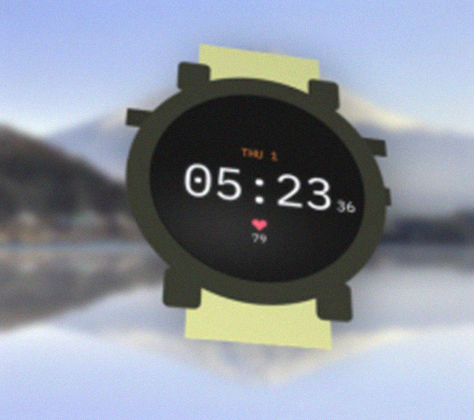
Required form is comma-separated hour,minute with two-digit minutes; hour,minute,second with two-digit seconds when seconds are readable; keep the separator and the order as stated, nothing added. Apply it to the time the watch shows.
5,23
